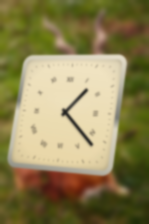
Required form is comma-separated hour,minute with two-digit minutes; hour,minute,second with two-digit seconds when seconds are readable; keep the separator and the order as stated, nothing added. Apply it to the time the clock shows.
1,22
